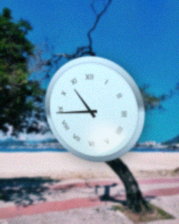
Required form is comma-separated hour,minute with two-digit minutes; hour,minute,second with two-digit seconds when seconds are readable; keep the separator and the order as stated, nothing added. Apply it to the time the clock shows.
10,44
